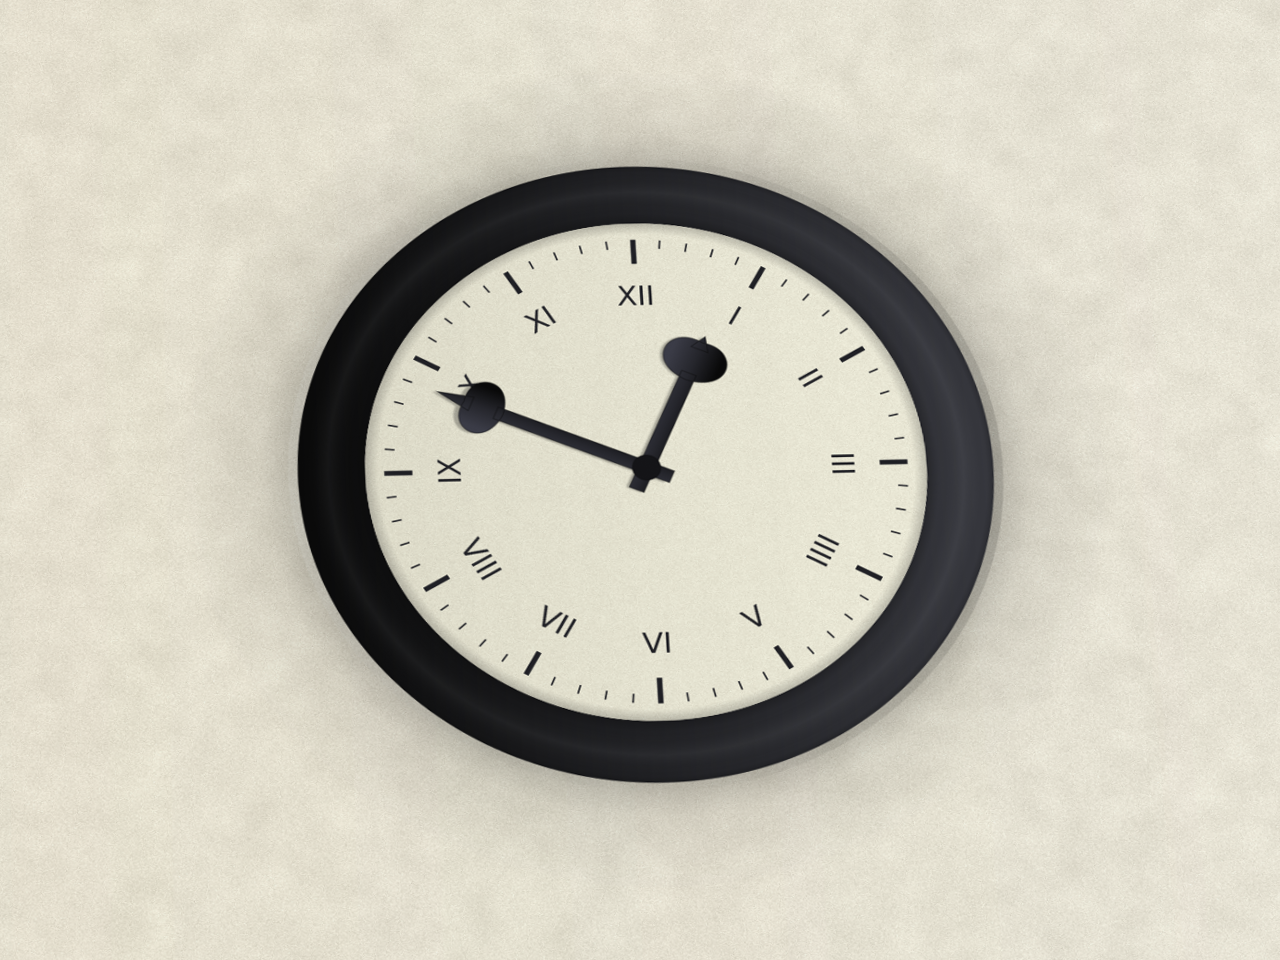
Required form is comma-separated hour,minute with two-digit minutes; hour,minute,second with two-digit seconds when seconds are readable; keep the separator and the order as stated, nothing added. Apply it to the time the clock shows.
12,49
